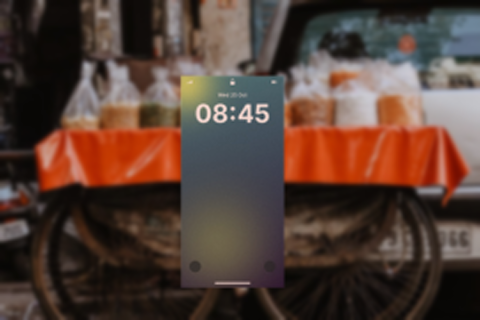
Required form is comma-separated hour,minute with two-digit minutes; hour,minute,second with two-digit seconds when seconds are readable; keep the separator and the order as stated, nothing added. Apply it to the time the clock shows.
8,45
